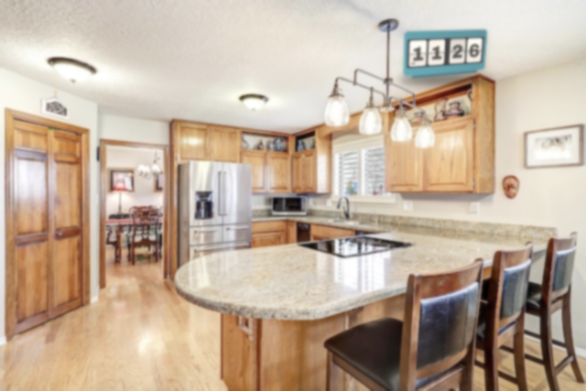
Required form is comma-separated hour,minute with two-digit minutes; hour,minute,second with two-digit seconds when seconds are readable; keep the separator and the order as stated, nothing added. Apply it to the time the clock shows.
11,26
